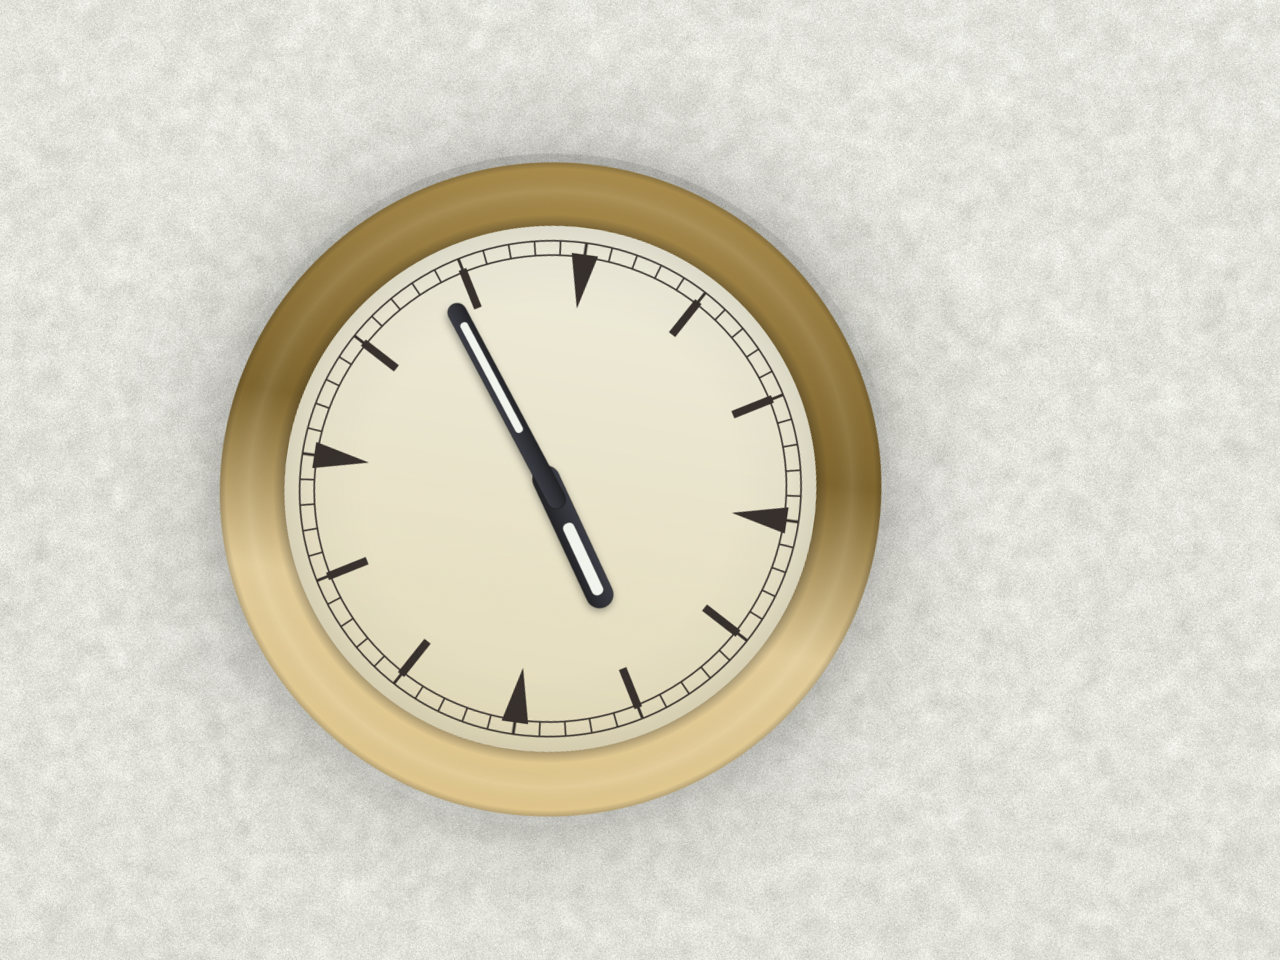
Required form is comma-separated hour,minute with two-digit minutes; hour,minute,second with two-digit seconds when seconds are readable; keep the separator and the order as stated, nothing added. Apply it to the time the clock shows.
4,54
